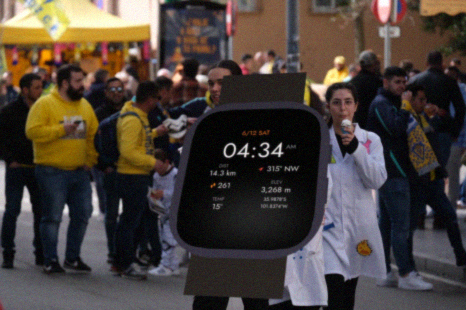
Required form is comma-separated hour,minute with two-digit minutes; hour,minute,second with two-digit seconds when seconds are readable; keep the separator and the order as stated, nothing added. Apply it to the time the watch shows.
4,34
